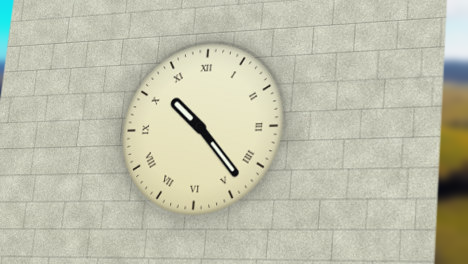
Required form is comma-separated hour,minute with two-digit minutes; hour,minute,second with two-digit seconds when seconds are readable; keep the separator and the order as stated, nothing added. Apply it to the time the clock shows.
10,23
